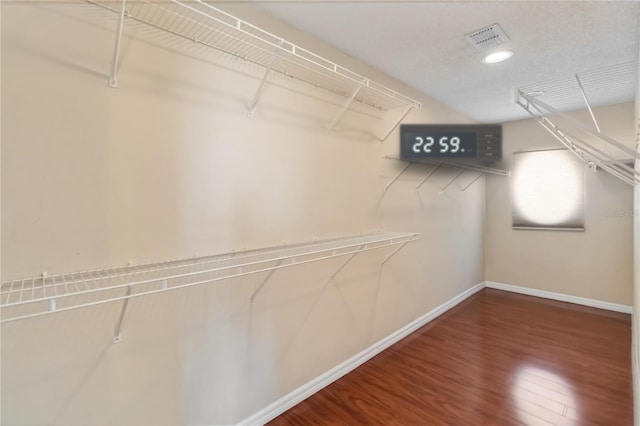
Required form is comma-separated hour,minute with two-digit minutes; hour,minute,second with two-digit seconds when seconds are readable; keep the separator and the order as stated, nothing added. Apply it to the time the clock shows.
22,59
